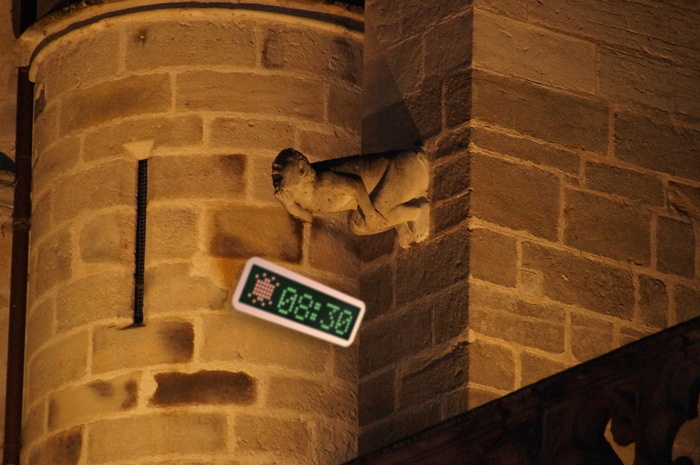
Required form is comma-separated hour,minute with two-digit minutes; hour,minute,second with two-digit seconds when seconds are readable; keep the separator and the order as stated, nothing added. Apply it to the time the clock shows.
8,30
